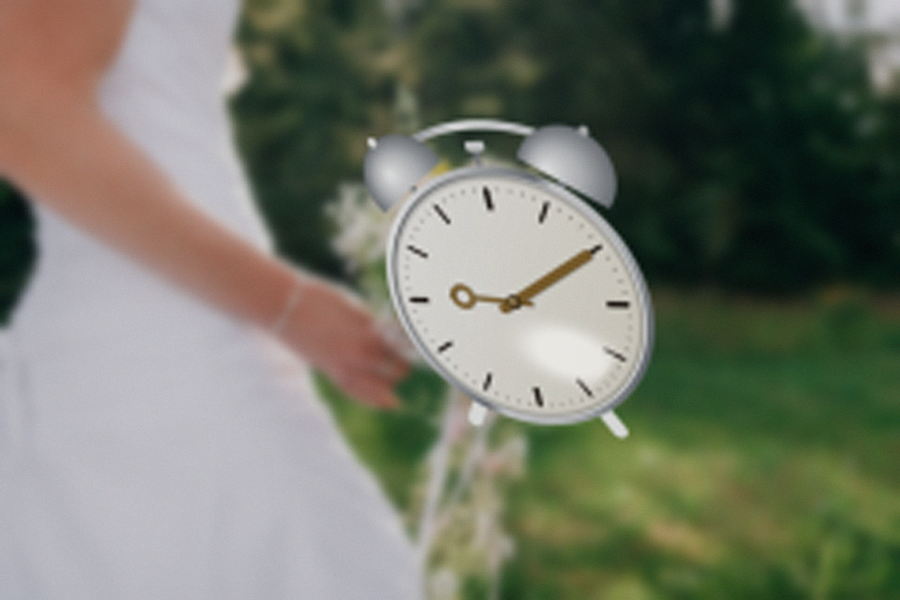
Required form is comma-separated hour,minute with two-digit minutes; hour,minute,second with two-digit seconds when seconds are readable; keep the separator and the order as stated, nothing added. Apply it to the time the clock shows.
9,10
